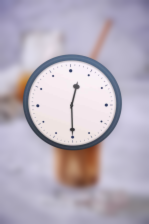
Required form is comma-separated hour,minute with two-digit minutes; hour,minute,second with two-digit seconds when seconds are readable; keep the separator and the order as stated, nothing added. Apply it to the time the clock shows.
12,30
